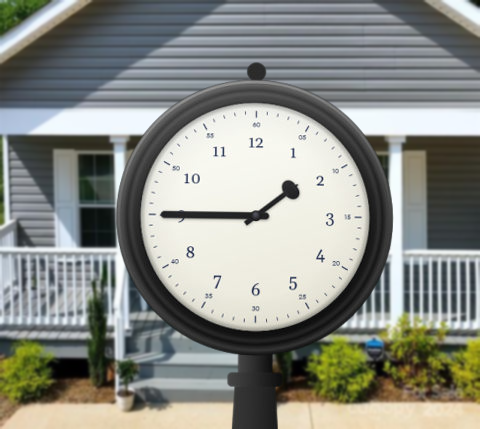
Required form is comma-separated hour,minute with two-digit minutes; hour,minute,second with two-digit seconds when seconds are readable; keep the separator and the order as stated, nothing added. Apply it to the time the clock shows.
1,45
